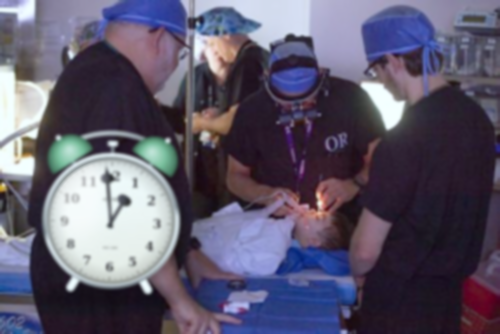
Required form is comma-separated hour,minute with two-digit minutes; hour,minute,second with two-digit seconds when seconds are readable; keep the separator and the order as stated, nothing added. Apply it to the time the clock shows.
12,59
